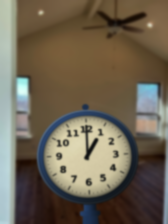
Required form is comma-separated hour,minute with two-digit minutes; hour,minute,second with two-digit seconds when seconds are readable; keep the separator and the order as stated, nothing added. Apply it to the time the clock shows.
1,00
